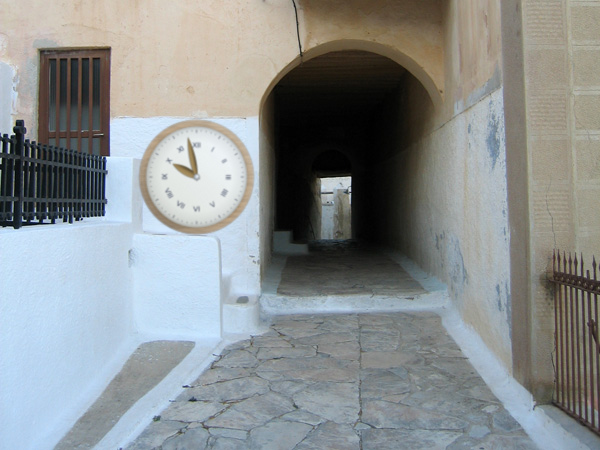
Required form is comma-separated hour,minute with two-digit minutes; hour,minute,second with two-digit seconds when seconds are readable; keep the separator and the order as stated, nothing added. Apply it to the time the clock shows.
9,58
